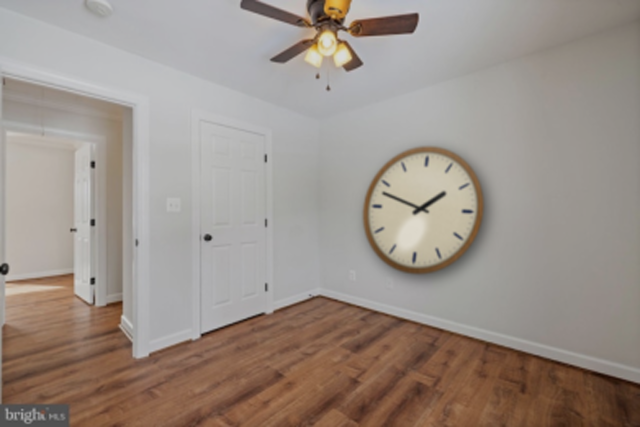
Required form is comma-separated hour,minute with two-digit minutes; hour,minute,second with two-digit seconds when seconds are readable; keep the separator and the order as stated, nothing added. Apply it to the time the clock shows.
1,48
